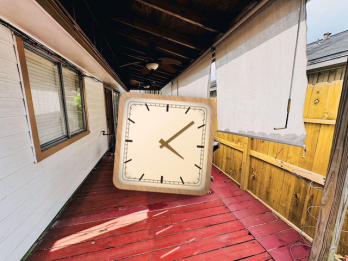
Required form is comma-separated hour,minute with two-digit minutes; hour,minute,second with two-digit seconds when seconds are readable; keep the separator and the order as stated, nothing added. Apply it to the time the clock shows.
4,08
